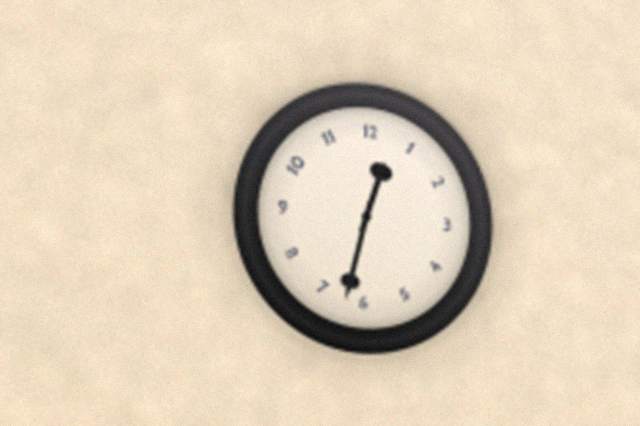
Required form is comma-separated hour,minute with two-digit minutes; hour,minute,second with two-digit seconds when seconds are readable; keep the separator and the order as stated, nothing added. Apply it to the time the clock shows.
12,32
